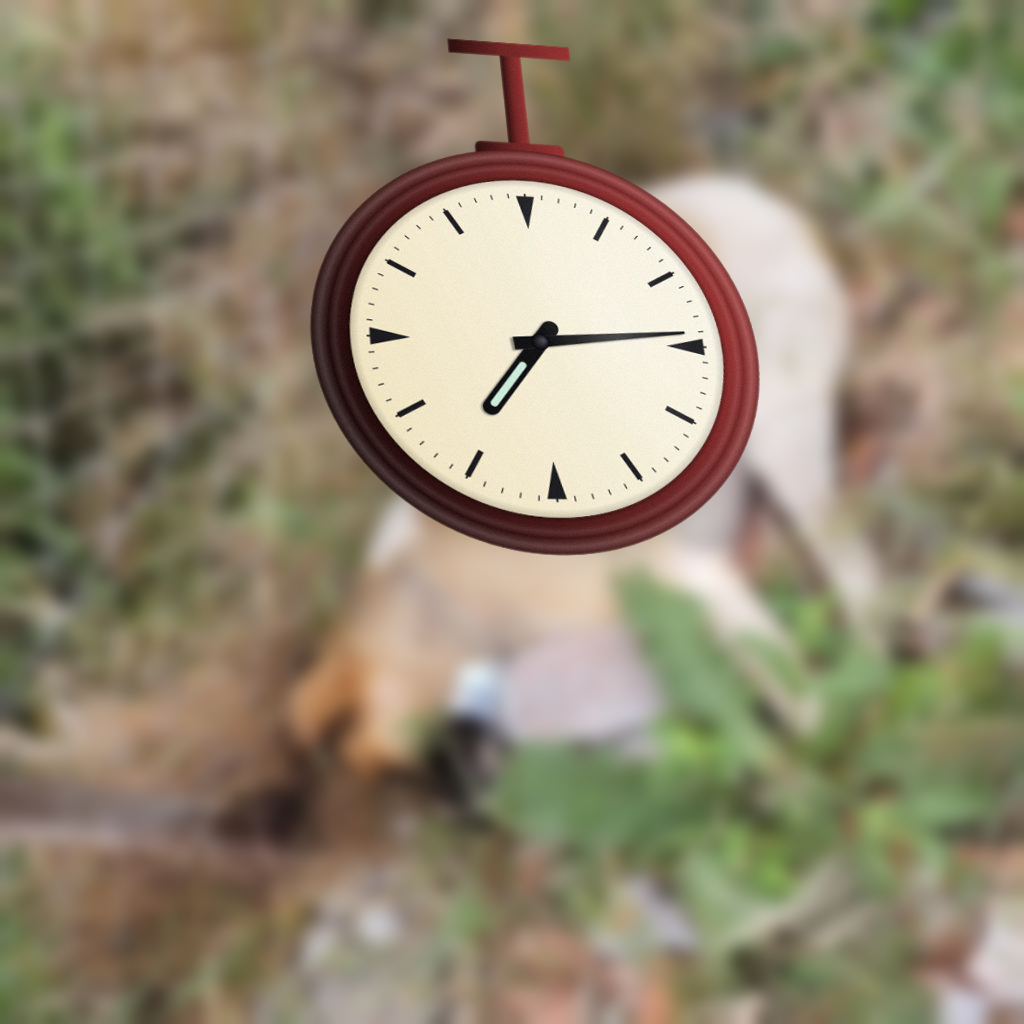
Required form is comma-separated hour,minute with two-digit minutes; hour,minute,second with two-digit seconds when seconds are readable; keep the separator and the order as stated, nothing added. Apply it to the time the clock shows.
7,14
